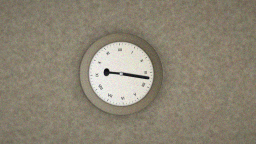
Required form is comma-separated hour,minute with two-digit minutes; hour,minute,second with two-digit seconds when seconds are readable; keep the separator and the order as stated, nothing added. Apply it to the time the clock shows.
9,17
